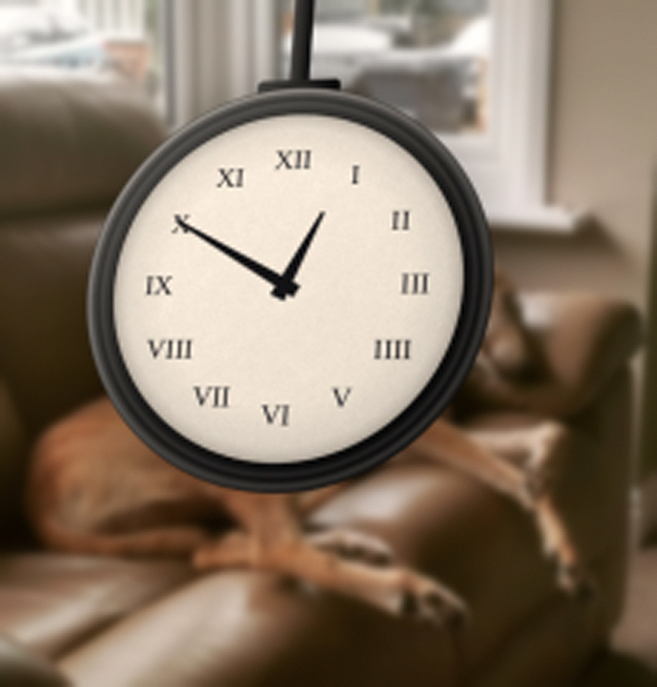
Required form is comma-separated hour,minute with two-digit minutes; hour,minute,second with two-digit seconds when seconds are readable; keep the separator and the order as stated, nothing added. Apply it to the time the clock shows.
12,50
